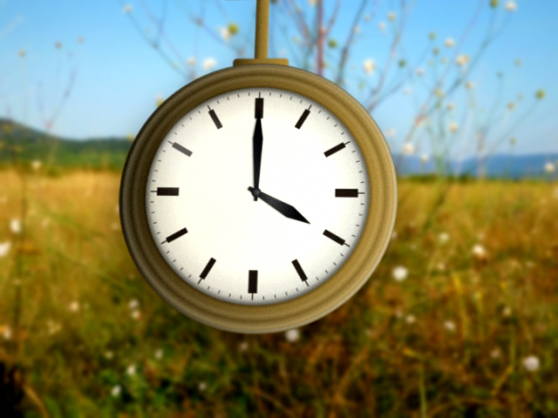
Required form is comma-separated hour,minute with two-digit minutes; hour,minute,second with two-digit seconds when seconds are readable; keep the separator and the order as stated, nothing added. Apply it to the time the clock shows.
4,00
